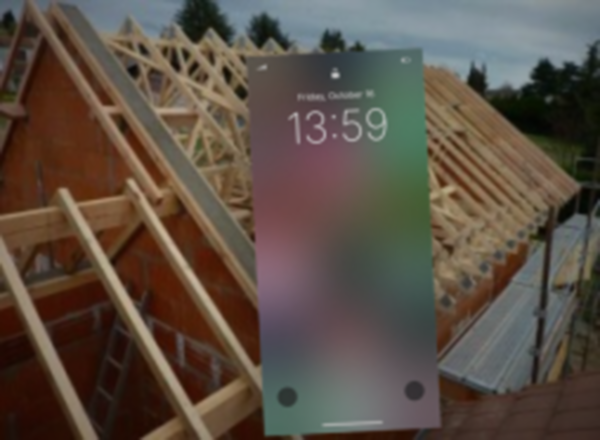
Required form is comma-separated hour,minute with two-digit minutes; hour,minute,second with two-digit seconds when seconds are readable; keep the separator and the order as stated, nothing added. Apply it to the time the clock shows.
13,59
